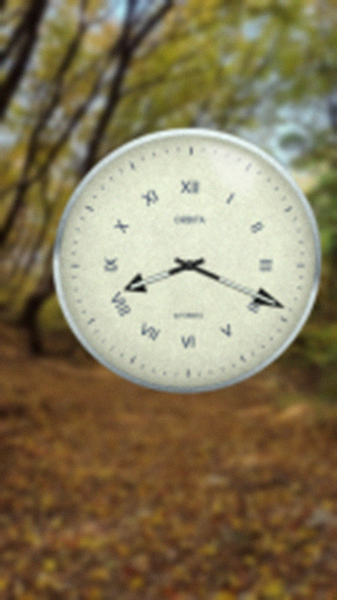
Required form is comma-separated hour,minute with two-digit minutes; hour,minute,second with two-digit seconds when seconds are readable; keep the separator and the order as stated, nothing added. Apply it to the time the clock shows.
8,19
